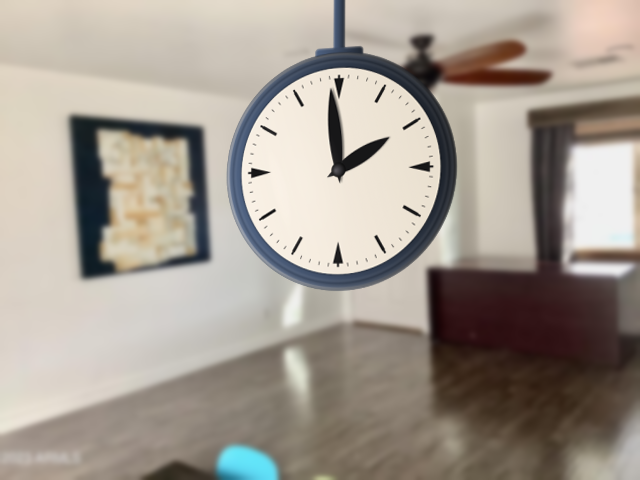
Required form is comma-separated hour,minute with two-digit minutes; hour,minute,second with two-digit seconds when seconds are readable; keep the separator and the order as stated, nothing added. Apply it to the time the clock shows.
1,59
